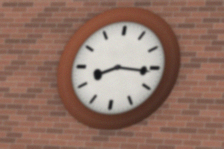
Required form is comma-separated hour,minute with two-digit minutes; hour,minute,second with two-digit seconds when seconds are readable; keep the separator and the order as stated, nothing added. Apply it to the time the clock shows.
8,16
